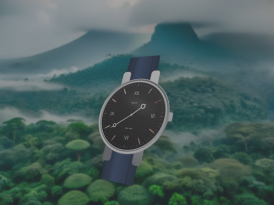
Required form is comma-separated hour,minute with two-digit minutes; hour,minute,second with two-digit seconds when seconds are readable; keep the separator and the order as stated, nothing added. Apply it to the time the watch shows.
1,39
